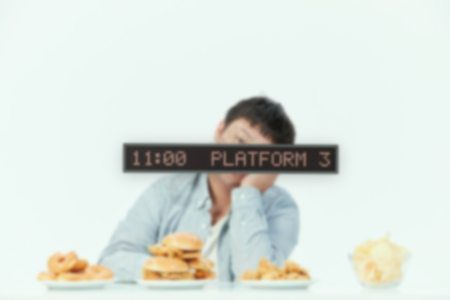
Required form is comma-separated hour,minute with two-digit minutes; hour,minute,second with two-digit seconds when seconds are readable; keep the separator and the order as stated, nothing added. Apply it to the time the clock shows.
11,00
